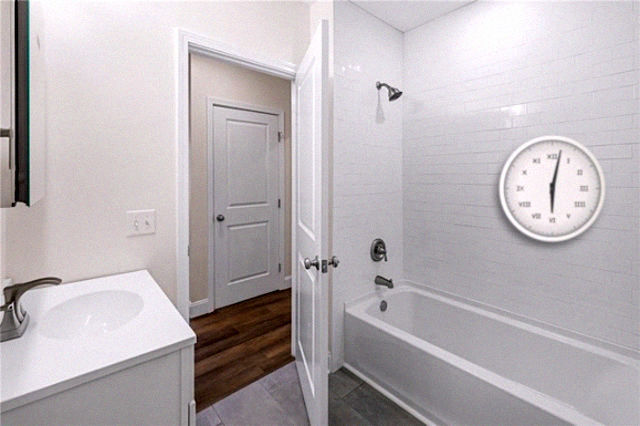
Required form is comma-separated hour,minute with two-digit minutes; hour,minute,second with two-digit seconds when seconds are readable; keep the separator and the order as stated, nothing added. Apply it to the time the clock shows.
6,02
